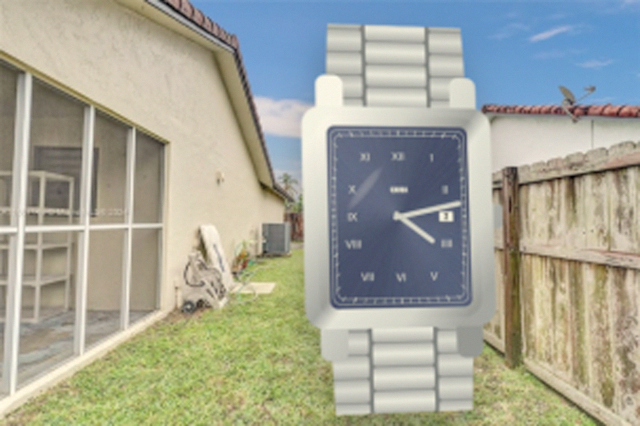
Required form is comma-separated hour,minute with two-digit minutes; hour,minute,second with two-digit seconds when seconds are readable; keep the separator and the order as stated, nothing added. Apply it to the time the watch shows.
4,13
